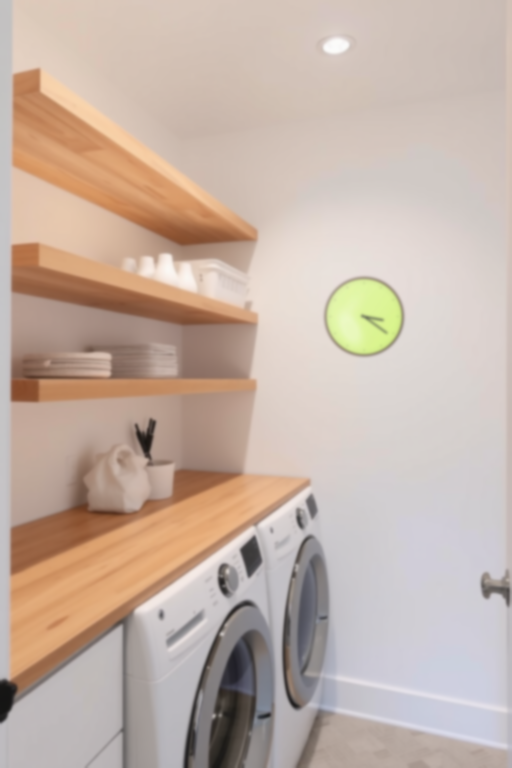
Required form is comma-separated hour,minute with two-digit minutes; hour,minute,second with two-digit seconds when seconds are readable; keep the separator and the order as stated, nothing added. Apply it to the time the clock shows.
3,21
